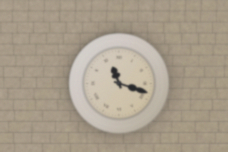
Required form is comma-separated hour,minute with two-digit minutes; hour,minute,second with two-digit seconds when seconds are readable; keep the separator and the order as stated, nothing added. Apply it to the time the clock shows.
11,18
